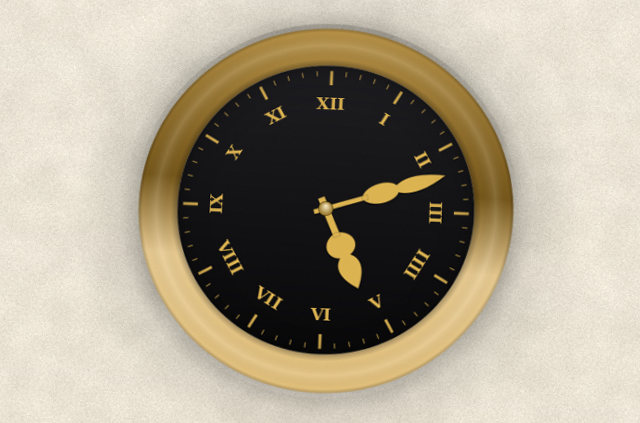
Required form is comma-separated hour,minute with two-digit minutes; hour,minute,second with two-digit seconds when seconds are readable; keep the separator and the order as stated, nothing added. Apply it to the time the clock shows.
5,12
